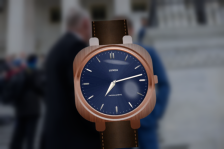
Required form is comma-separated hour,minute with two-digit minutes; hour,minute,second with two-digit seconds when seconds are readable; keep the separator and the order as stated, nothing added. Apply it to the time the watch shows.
7,13
